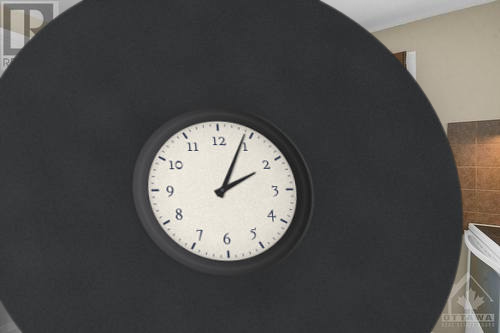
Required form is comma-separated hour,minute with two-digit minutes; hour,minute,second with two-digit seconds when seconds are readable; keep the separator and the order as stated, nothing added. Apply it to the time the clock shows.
2,04
